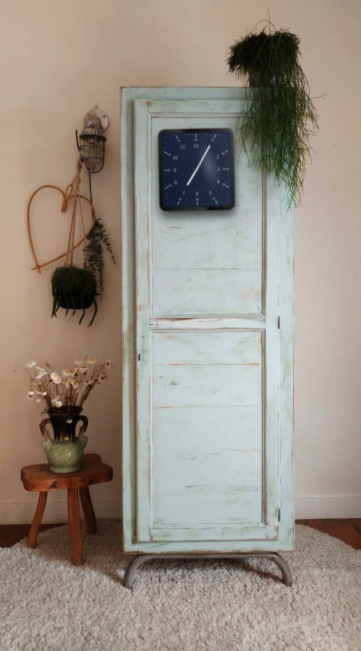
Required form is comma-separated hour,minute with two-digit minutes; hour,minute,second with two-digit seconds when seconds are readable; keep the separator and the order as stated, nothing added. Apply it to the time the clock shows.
7,05
